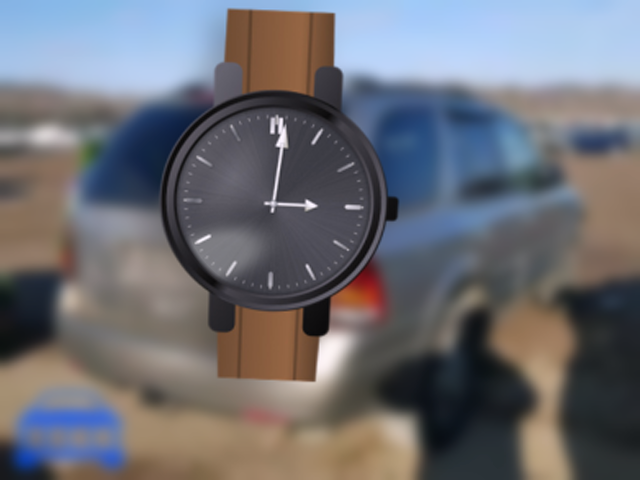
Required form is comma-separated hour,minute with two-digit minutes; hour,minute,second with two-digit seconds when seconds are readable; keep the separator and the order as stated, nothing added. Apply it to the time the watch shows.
3,01
